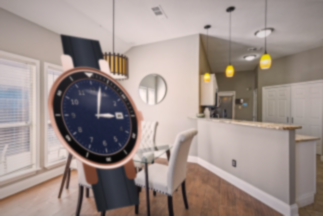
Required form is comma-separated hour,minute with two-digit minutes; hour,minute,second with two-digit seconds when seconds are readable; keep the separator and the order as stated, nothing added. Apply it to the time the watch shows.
3,03
